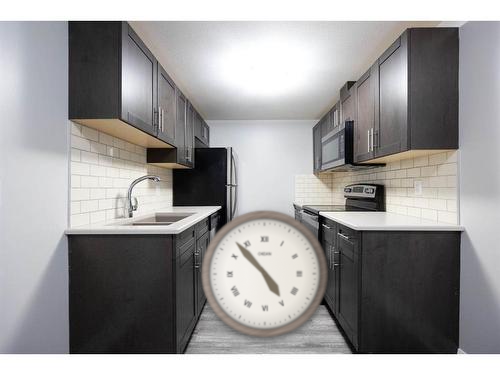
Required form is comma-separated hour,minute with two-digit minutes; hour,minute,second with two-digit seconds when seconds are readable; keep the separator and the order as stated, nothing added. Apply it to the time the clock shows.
4,53
